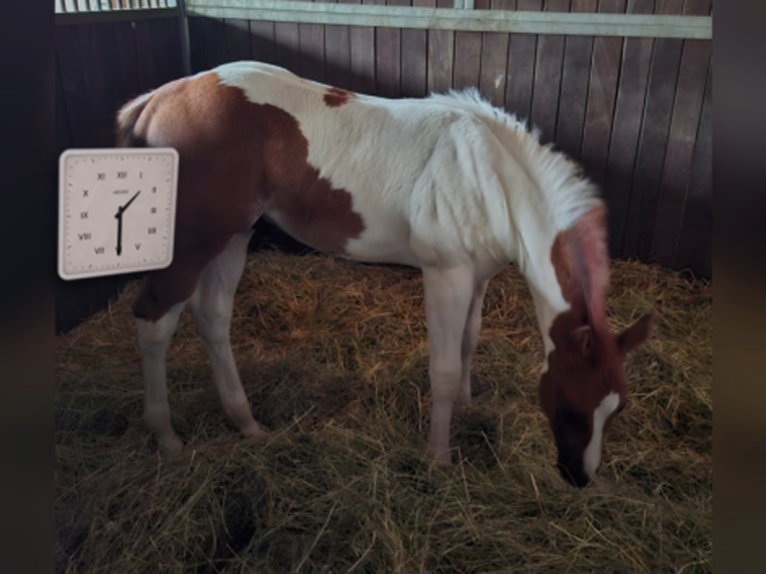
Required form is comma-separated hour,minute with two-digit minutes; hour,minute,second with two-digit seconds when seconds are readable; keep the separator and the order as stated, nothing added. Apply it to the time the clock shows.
1,30
